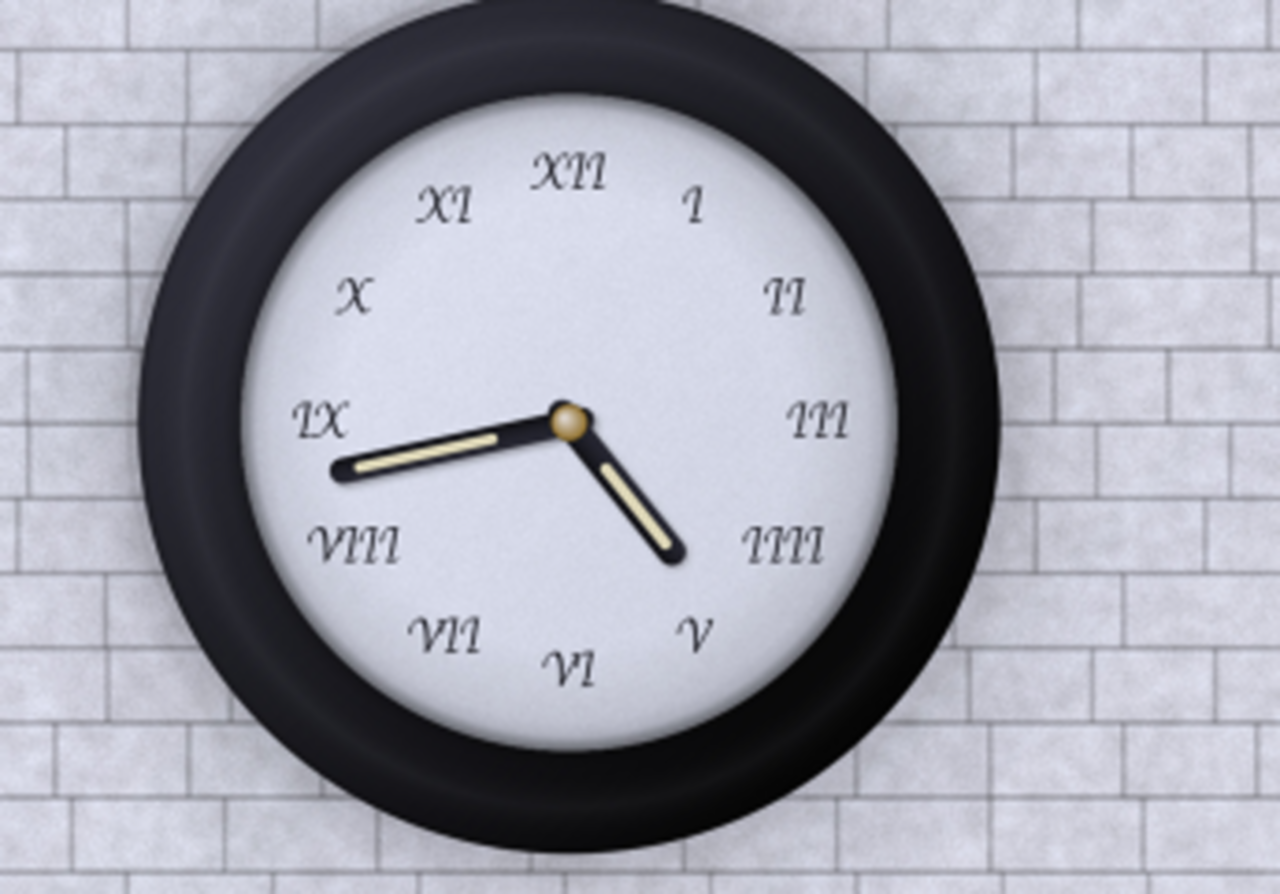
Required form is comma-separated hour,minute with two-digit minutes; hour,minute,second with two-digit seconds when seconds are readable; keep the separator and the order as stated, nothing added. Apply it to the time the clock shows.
4,43
